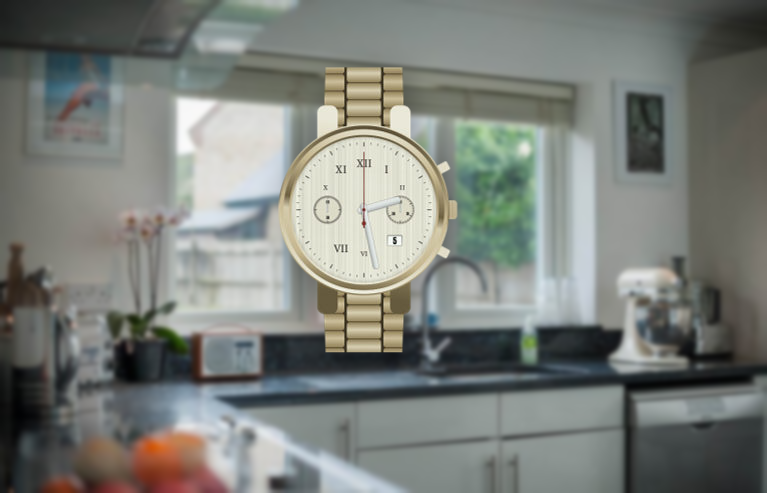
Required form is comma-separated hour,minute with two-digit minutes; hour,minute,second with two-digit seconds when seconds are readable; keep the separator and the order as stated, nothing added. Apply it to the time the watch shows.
2,28
